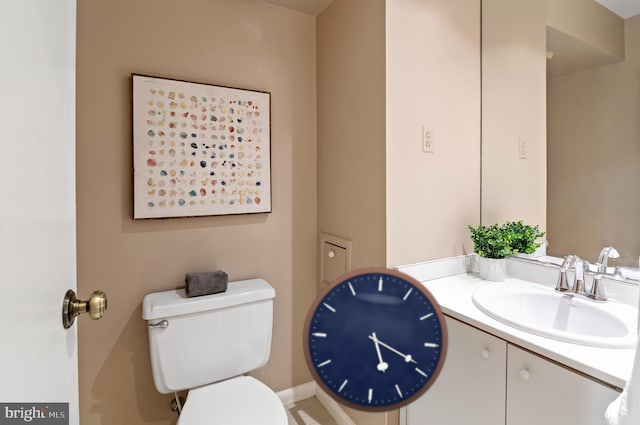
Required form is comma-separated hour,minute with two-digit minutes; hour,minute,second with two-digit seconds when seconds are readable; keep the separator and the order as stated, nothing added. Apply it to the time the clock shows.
5,19
